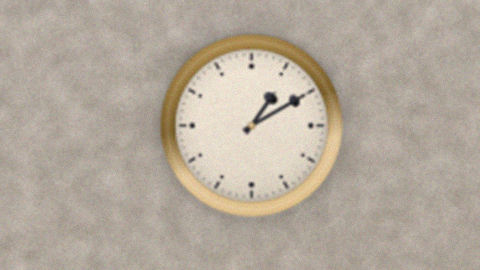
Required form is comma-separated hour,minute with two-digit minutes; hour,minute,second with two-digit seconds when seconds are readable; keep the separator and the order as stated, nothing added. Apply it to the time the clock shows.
1,10
